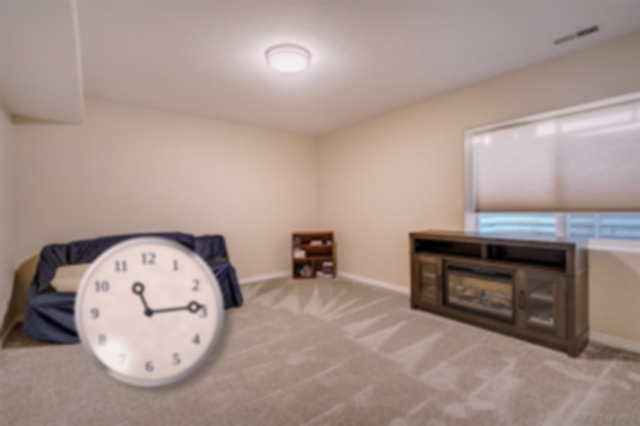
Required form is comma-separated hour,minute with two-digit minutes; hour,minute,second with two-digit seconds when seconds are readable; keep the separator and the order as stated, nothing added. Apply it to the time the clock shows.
11,14
